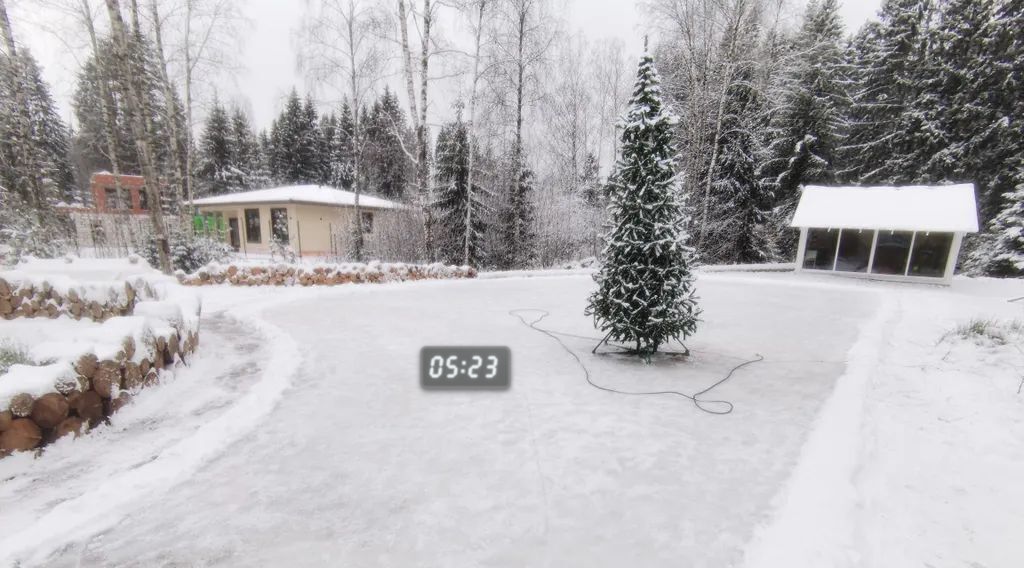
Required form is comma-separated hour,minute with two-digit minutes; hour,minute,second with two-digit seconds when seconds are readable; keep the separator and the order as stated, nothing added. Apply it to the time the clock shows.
5,23
